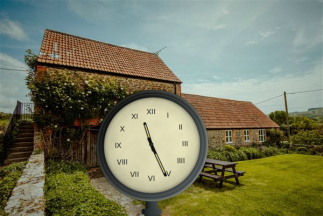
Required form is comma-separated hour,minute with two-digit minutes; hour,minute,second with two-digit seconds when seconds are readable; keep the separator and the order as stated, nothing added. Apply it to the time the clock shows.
11,26
